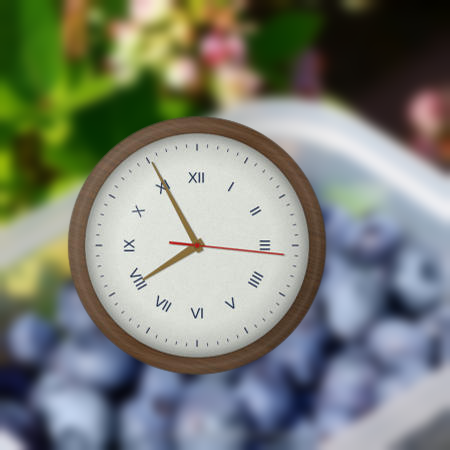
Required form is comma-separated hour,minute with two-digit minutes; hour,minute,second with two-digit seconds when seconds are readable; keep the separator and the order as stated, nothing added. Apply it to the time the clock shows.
7,55,16
